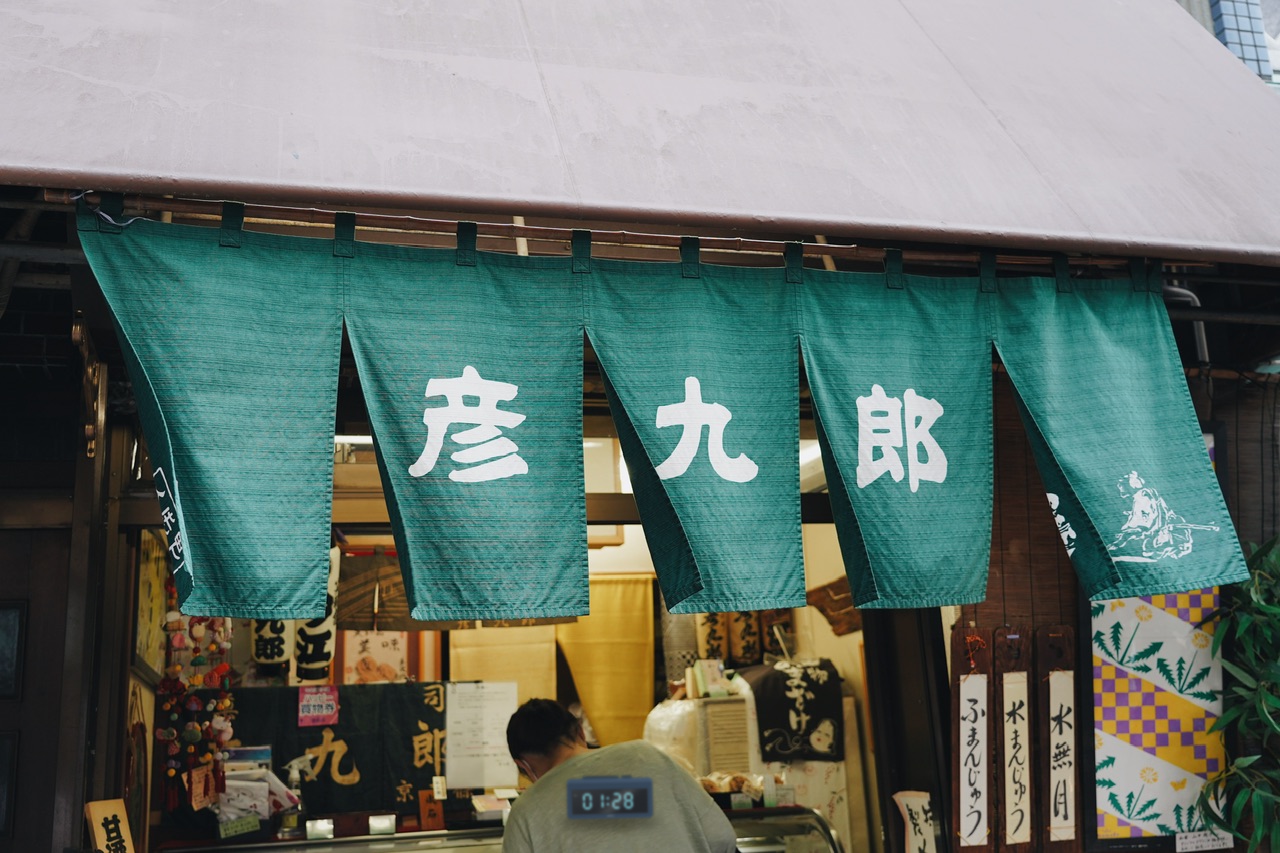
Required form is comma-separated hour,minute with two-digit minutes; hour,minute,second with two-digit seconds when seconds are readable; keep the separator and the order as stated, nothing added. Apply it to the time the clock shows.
1,28
